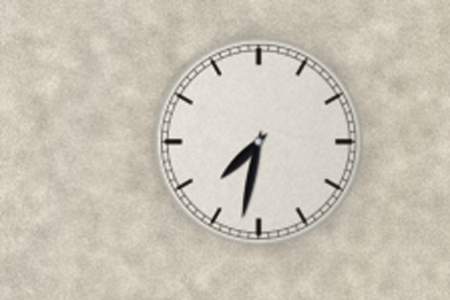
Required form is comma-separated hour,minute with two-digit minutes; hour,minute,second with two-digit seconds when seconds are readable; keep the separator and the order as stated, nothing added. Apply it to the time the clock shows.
7,32
